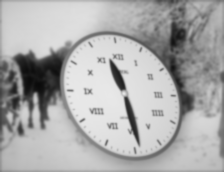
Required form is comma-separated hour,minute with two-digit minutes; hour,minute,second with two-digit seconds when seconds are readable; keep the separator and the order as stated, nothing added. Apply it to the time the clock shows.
11,29
